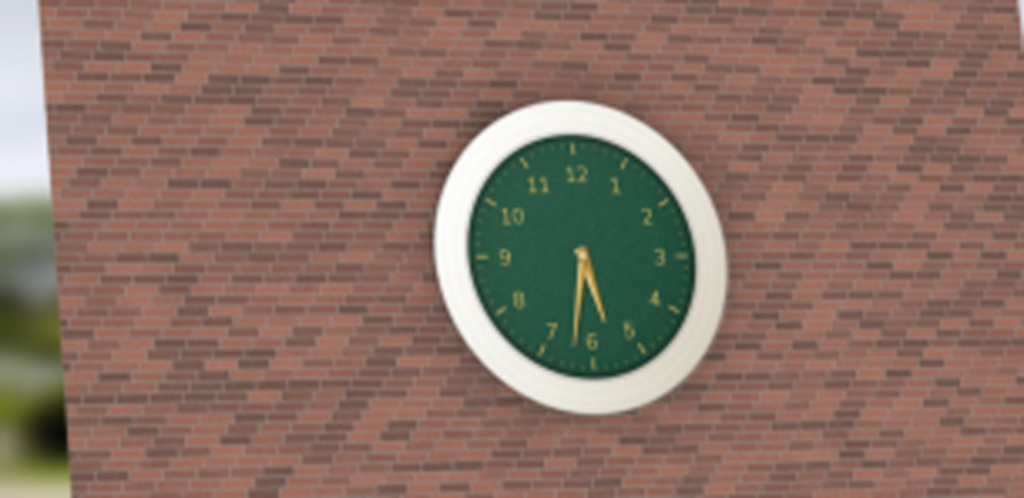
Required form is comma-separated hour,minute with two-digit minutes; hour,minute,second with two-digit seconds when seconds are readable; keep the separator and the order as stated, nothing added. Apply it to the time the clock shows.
5,32
